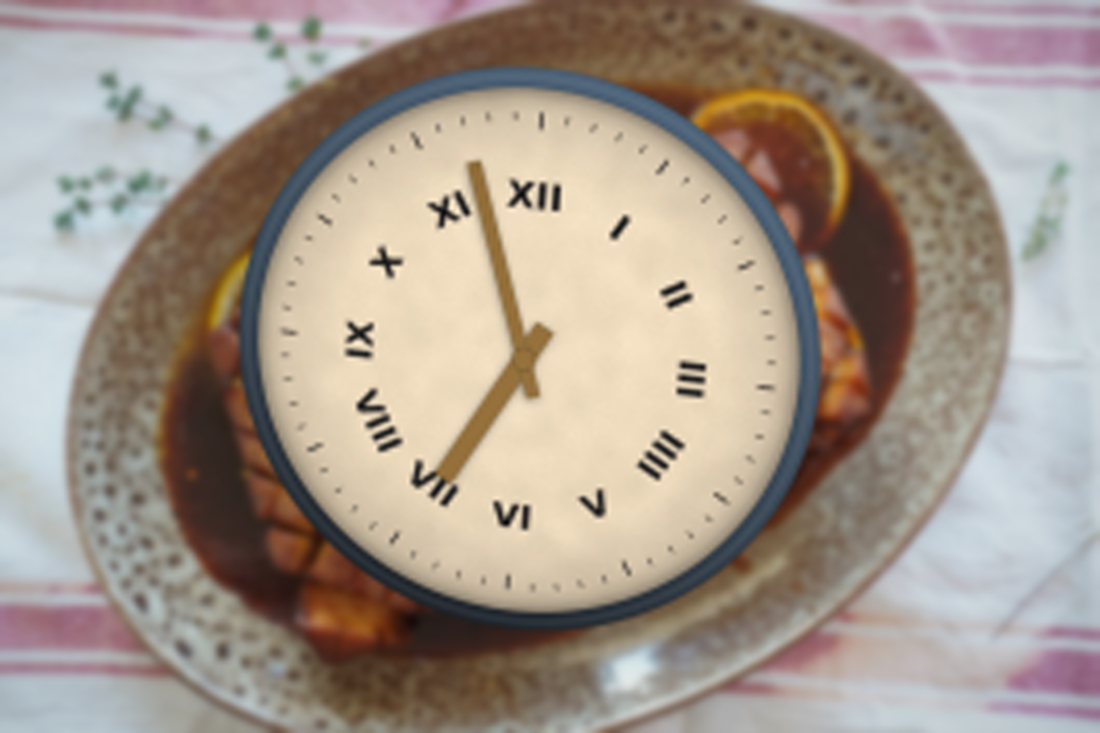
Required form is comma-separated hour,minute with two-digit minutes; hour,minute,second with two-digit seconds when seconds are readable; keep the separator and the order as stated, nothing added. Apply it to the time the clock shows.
6,57
